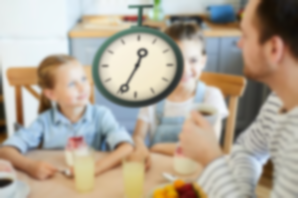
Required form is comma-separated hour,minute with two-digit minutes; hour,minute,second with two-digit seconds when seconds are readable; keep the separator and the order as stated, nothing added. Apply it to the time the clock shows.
12,34
